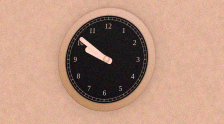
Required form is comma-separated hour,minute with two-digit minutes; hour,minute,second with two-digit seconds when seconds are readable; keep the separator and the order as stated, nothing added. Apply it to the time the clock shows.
9,51
